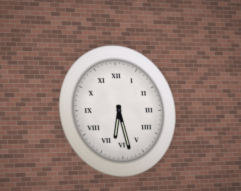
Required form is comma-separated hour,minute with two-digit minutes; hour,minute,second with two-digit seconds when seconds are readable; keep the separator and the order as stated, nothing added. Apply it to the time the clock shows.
6,28
